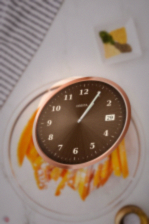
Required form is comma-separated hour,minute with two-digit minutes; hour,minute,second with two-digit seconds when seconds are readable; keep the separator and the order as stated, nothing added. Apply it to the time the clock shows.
1,05
